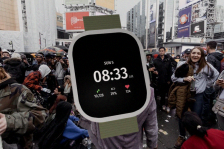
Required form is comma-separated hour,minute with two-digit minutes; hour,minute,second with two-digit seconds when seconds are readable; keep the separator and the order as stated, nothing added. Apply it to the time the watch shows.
8,33
